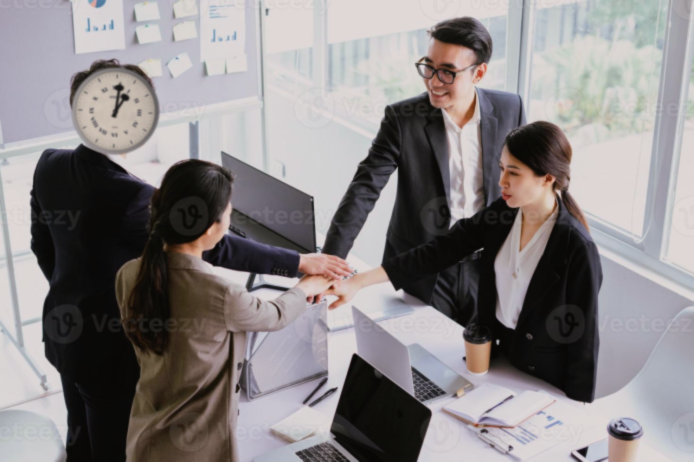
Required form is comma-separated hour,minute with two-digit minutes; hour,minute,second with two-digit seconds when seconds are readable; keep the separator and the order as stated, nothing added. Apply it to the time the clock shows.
1,01
